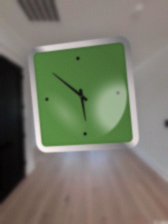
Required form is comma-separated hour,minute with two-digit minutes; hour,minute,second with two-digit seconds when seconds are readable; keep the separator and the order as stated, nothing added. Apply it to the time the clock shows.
5,52
